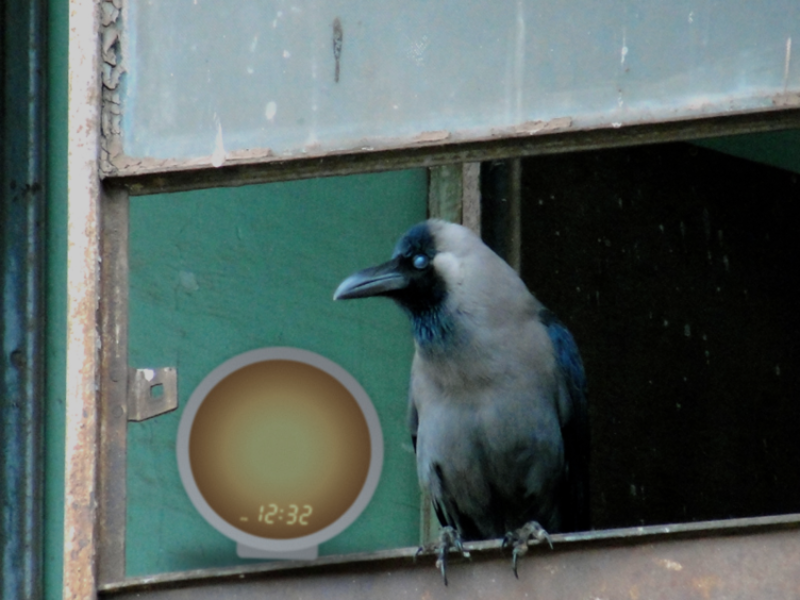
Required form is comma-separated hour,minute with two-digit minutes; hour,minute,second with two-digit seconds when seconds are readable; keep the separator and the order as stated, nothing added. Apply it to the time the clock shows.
12,32
